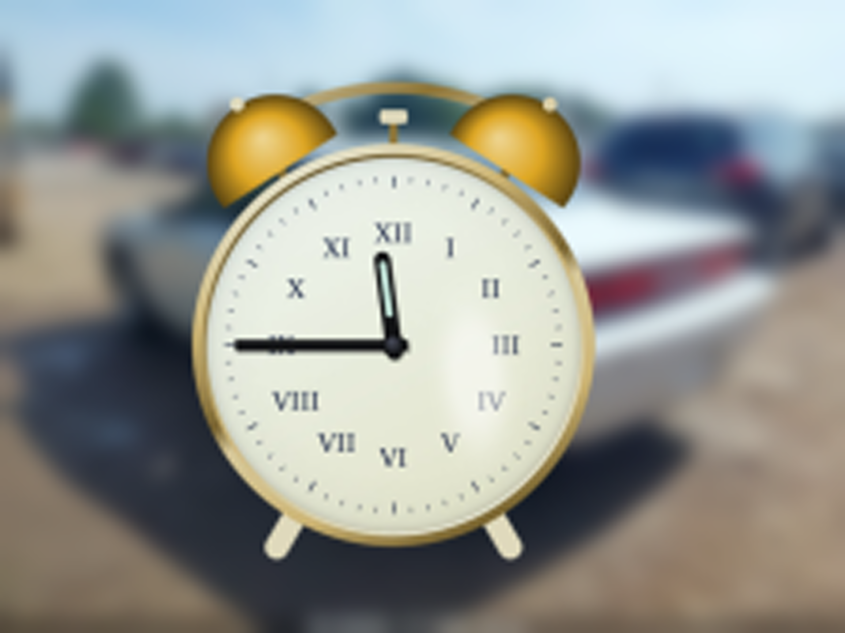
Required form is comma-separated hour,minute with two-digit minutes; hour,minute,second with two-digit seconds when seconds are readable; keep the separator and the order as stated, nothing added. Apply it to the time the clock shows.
11,45
